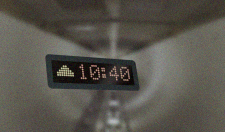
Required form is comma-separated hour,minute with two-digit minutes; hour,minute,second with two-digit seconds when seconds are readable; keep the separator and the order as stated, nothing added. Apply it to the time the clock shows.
10,40
